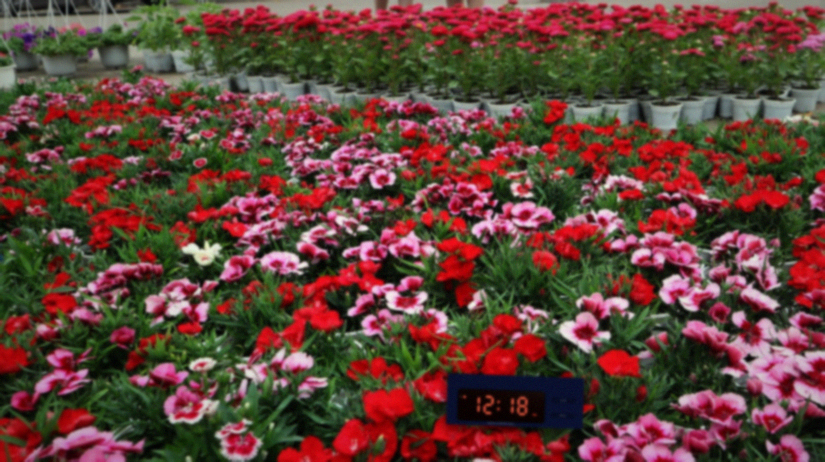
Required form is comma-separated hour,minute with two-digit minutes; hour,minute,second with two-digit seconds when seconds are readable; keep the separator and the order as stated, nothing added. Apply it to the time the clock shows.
12,18
